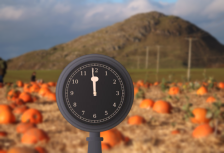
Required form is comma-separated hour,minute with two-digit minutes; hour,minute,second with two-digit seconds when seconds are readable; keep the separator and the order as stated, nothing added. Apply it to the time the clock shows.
11,59
